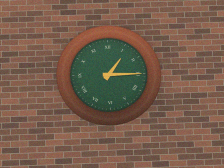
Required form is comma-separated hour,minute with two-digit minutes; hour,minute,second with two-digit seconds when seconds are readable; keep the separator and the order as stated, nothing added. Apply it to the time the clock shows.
1,15
